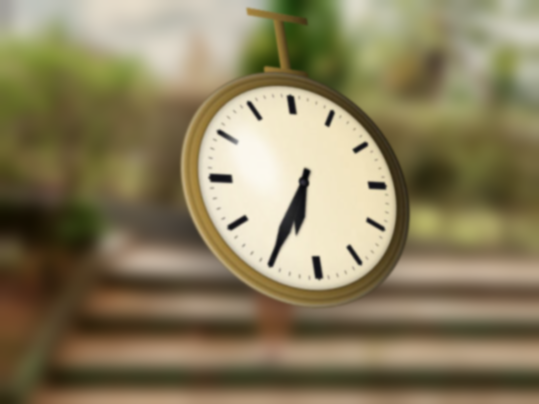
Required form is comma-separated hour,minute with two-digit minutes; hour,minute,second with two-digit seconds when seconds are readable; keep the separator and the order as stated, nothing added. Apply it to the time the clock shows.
6,35
